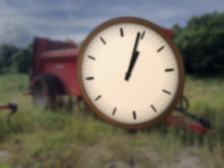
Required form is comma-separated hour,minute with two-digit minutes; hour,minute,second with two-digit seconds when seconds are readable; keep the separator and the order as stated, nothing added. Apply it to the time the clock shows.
1,04
